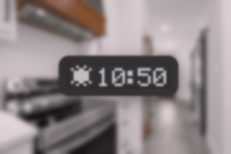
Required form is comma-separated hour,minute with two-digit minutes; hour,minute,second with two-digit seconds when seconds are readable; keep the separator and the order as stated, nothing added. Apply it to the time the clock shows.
10,50
